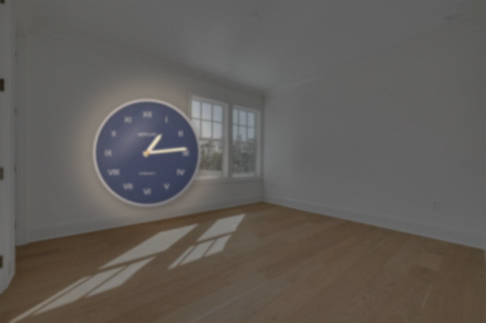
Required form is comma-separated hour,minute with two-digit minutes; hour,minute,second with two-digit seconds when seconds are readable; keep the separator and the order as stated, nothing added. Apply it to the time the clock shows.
1,14
